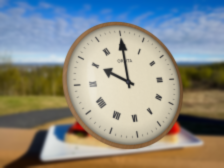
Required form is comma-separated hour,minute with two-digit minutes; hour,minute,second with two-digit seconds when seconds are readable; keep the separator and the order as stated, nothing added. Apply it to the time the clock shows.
10,00
